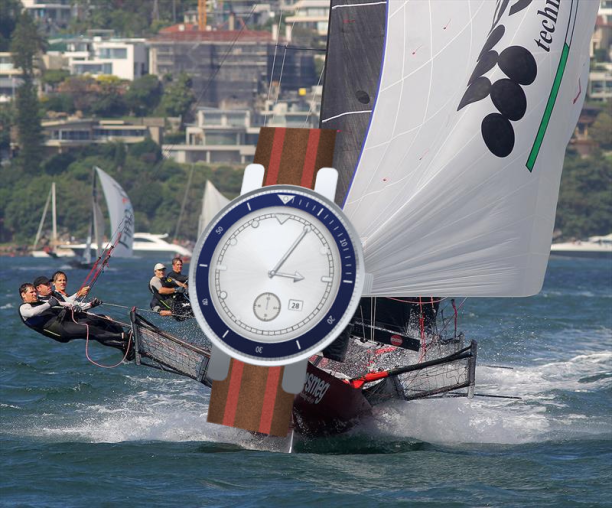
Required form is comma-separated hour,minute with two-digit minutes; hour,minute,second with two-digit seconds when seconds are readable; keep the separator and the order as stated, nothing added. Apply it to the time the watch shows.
3,05
